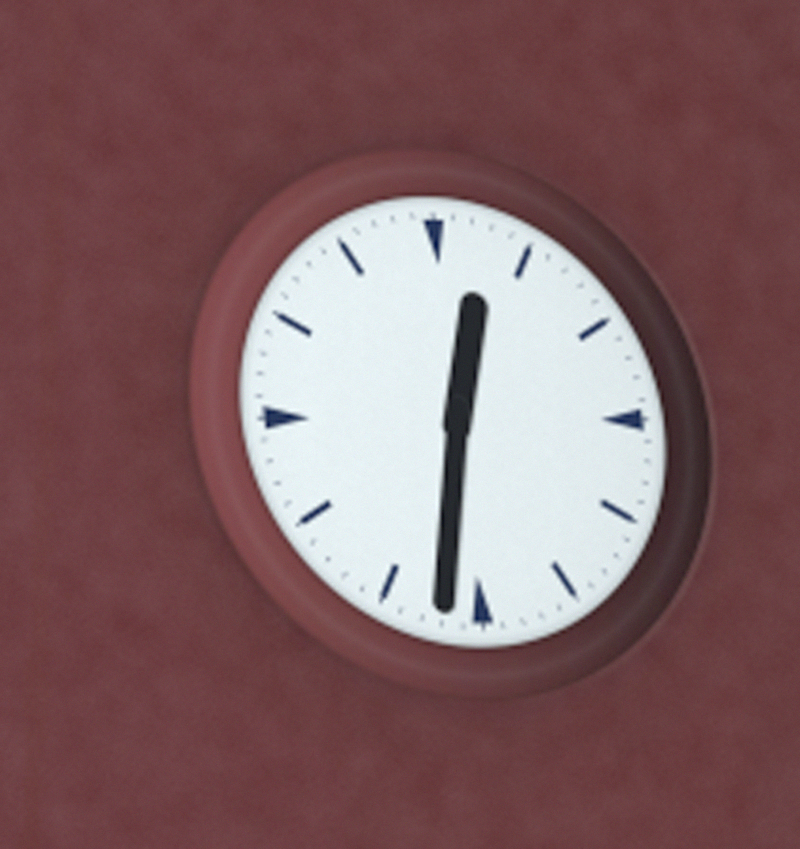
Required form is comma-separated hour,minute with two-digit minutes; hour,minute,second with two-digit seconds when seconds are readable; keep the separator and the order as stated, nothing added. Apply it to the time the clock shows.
12,32
